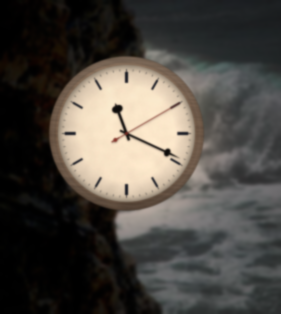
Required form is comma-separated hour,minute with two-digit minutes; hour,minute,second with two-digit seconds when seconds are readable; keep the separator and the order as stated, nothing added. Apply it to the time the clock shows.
11,19,10
